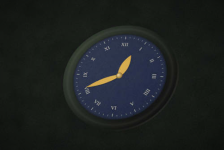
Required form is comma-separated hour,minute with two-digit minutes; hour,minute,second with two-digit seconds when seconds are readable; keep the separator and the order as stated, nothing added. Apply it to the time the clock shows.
12,41
